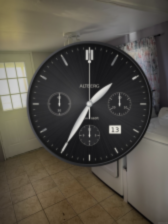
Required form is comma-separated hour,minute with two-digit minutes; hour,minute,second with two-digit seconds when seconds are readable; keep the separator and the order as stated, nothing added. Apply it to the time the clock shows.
1,35
